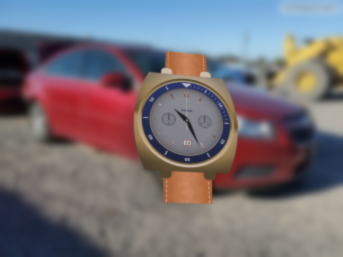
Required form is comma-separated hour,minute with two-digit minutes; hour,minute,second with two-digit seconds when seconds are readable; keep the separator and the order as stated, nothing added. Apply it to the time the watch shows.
10,26
